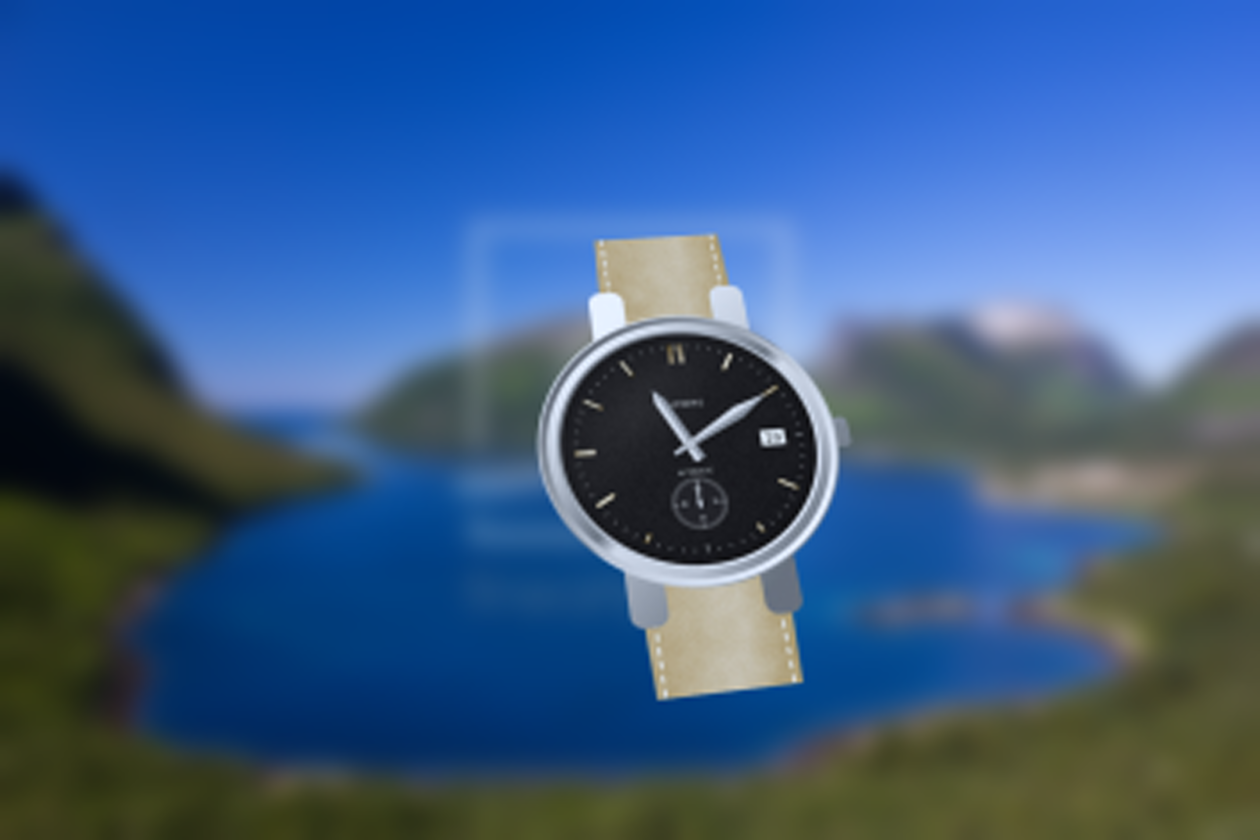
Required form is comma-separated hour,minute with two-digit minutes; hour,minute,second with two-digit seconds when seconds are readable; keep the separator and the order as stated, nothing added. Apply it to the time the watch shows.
11,10
